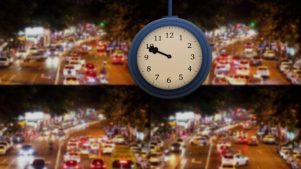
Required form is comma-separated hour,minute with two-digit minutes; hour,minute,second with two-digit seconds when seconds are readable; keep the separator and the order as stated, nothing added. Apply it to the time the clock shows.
9,49
